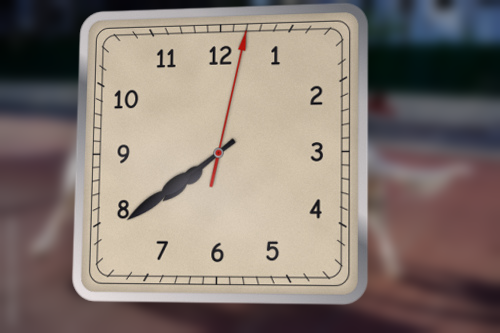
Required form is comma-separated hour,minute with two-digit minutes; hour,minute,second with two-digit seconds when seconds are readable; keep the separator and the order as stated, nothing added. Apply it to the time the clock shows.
7,39,02
